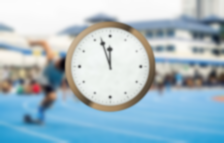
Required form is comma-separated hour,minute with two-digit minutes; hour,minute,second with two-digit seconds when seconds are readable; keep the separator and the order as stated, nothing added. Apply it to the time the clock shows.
11,57
